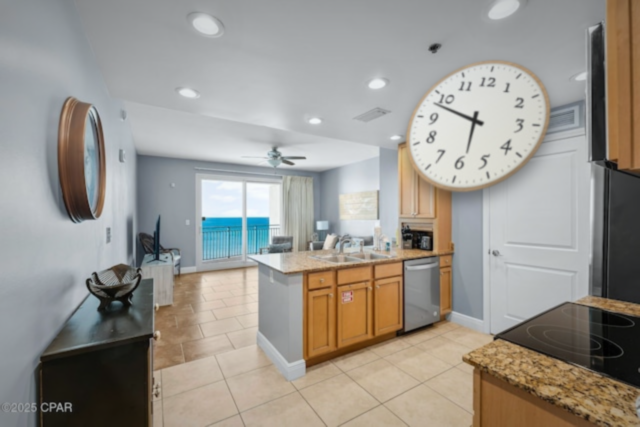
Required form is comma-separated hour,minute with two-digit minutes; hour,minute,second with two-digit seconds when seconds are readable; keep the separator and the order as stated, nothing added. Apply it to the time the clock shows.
5,48
